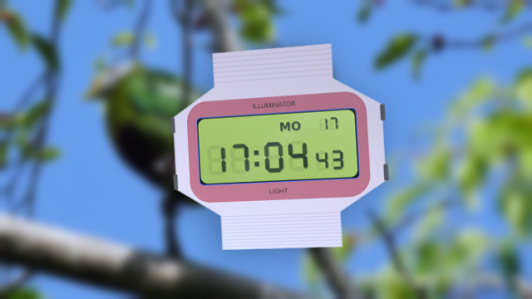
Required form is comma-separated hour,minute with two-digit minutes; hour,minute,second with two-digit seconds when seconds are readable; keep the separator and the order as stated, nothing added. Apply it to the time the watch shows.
17,04,43
